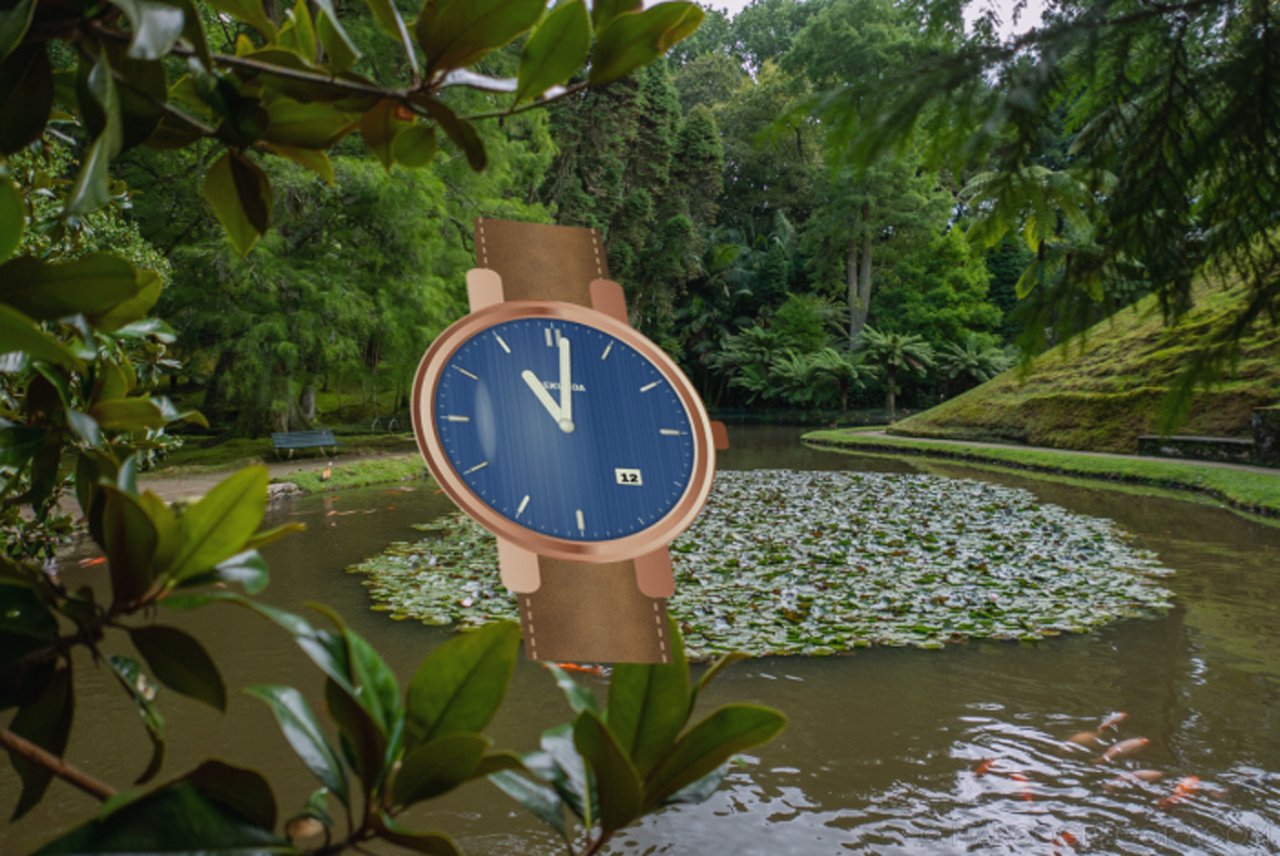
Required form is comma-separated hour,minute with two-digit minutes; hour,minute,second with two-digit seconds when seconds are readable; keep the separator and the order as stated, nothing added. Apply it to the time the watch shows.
11,01
